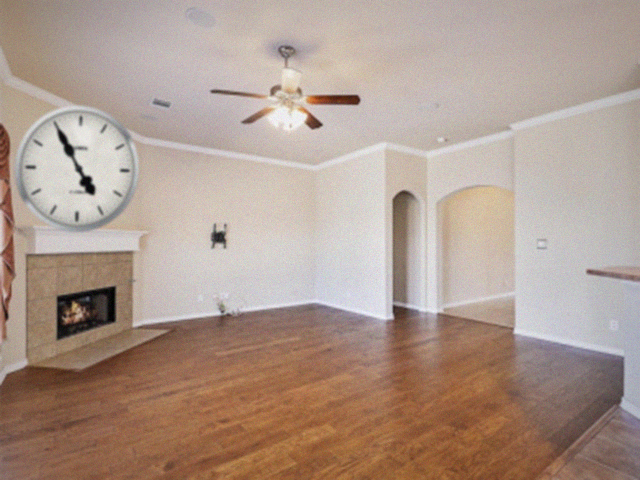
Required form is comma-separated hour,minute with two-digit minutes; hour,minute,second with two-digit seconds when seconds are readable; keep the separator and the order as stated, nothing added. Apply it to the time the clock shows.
4,55
